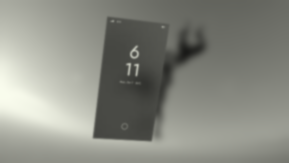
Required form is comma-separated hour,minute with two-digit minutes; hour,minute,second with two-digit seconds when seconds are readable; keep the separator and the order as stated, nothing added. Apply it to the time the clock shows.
6,11
